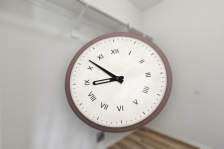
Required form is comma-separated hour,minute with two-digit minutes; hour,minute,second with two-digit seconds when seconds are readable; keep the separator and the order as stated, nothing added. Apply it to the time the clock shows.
8,52
